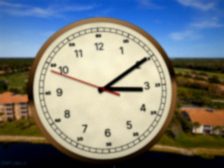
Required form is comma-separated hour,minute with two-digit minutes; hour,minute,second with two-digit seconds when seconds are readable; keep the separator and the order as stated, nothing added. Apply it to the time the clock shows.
3,09,49
